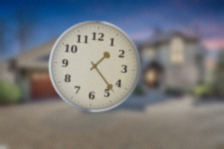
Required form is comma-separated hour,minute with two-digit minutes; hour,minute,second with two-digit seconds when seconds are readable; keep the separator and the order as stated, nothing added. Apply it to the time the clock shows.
1,23
